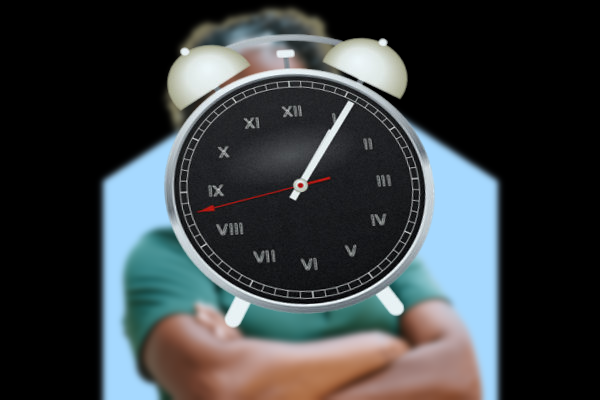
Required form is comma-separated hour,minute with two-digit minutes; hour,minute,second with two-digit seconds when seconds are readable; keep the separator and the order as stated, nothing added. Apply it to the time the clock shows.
1,05,43
